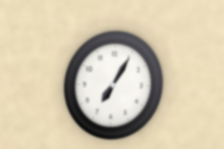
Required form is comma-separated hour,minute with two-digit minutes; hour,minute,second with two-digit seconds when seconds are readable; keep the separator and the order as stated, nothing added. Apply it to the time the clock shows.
7,05
